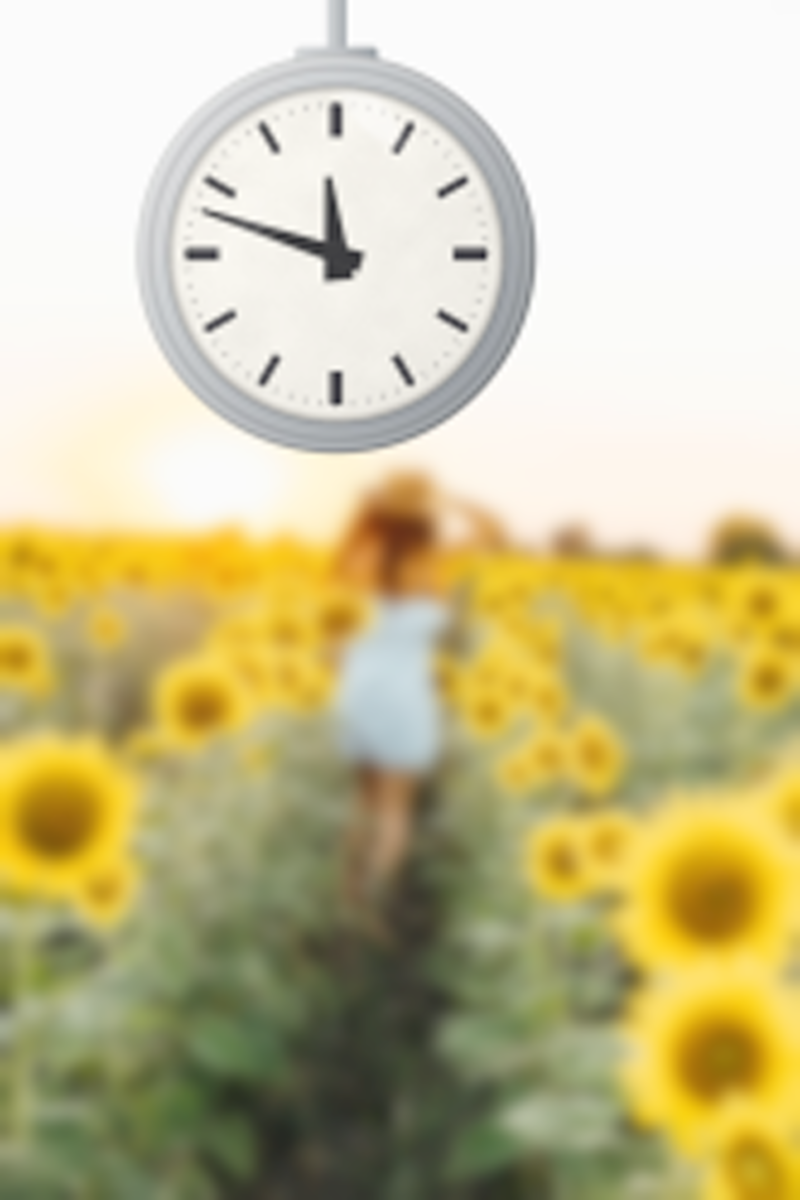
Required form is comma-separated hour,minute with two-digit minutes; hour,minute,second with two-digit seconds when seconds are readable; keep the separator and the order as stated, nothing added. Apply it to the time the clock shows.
11,48
